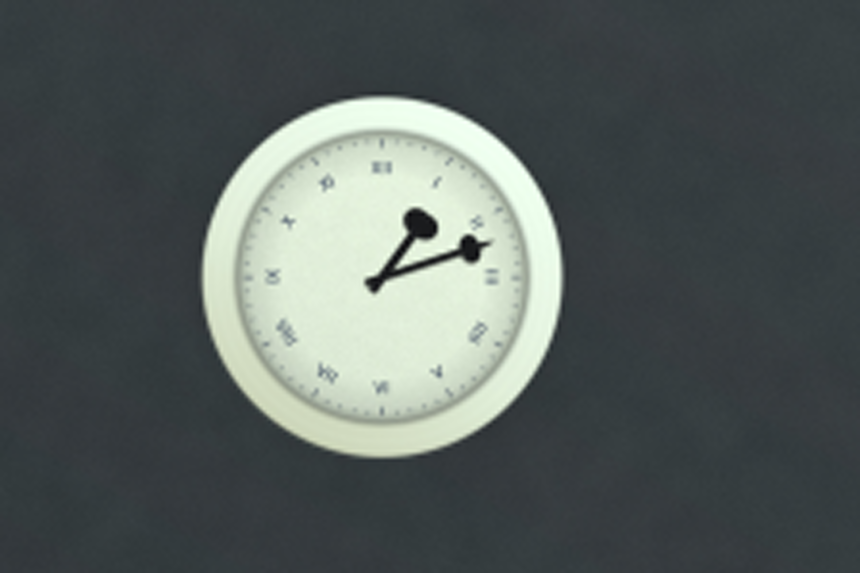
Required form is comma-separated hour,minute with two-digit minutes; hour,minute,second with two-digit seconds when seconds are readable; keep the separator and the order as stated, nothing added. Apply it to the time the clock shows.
1,12
